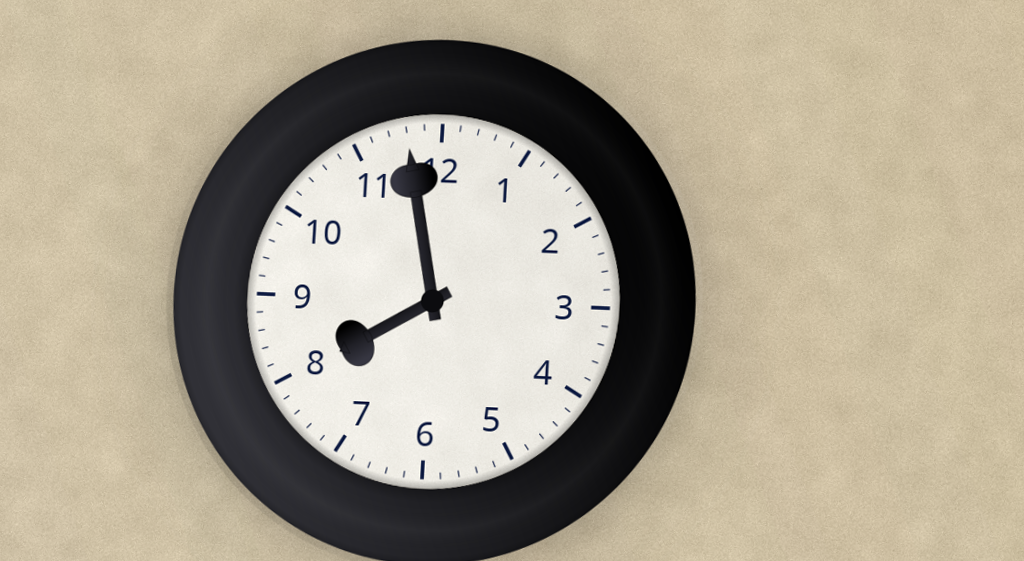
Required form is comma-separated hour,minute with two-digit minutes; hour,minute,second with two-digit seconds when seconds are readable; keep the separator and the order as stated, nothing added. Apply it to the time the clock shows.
7,58
